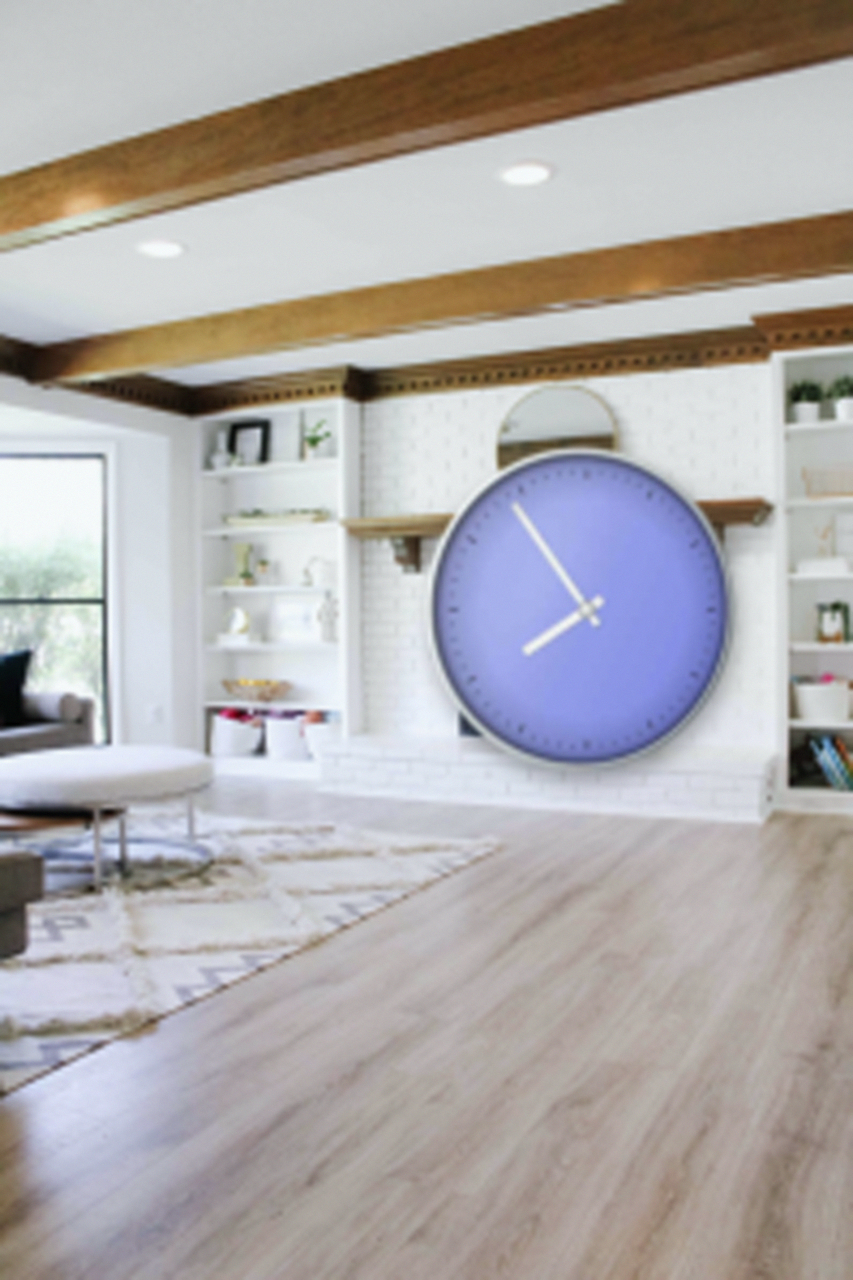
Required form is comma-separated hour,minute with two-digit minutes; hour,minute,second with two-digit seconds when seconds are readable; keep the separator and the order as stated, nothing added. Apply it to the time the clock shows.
7,54
